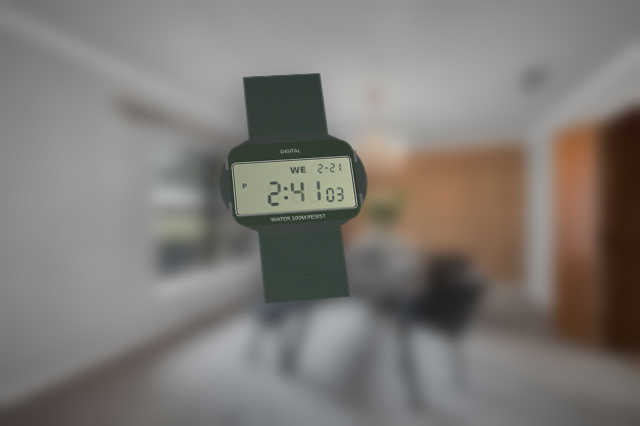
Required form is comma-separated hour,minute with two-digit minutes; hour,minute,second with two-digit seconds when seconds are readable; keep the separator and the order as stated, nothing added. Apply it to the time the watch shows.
2,41,03
